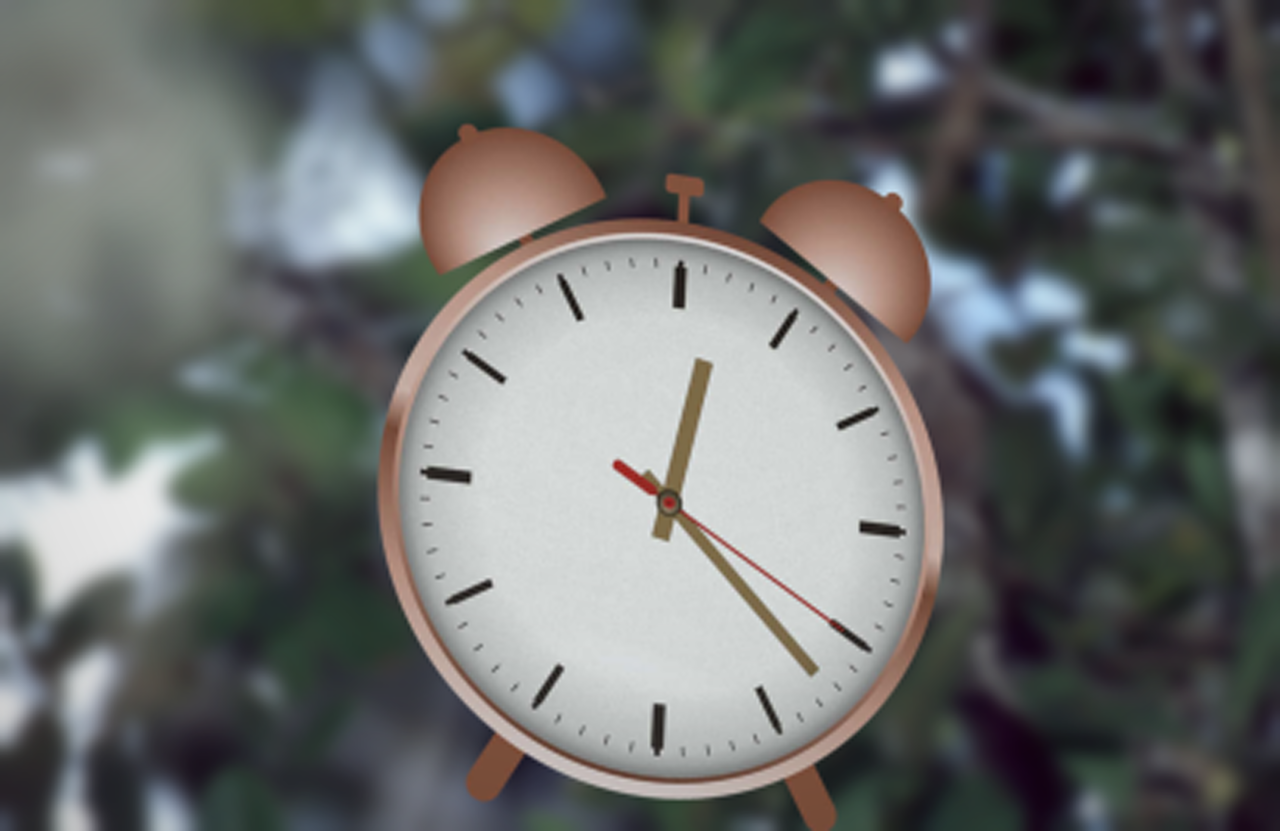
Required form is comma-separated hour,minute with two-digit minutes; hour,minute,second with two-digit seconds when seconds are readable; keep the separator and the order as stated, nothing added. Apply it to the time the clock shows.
12,22,20
